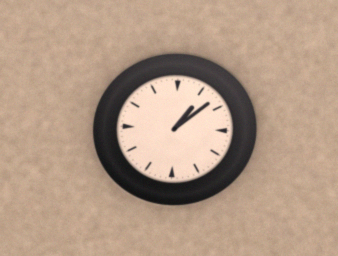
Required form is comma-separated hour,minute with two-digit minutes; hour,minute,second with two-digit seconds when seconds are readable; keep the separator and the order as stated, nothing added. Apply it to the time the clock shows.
1,08
